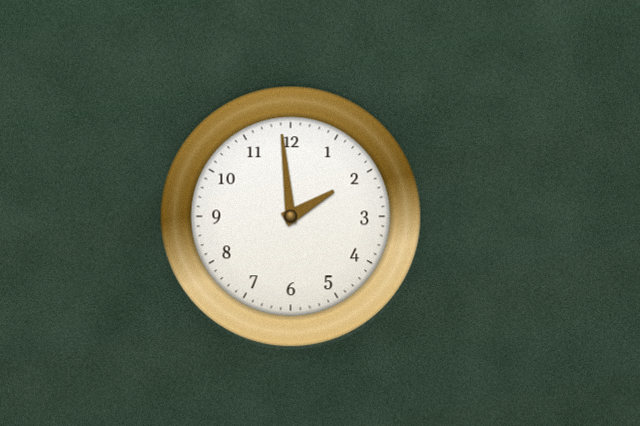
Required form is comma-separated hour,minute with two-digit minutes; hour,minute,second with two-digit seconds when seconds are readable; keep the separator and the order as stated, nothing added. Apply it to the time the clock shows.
1,59
